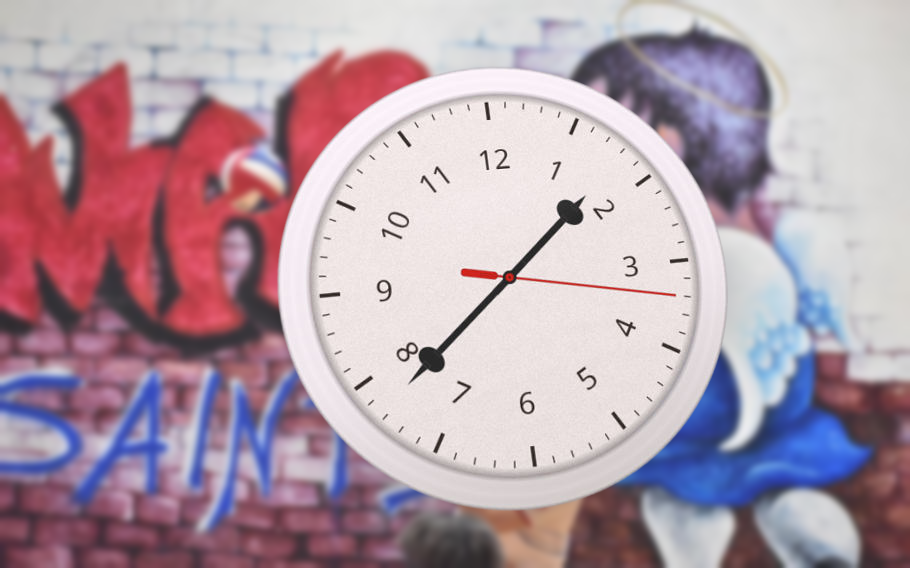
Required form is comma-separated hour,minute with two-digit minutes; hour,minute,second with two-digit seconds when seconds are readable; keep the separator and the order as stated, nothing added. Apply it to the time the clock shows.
1,38,17
